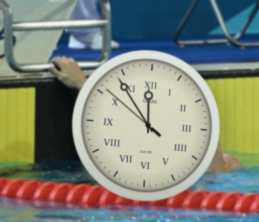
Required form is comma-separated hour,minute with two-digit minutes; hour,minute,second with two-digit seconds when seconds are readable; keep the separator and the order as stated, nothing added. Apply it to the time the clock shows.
11,53,51
